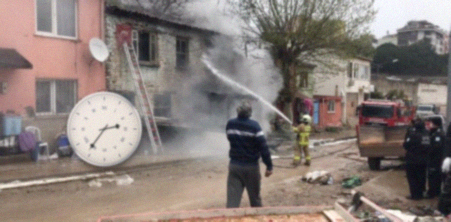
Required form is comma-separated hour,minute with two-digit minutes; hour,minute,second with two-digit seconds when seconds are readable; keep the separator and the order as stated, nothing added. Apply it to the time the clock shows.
2,36
